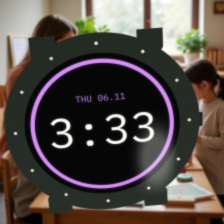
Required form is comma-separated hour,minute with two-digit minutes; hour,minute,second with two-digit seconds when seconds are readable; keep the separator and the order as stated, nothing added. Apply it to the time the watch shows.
3,33
